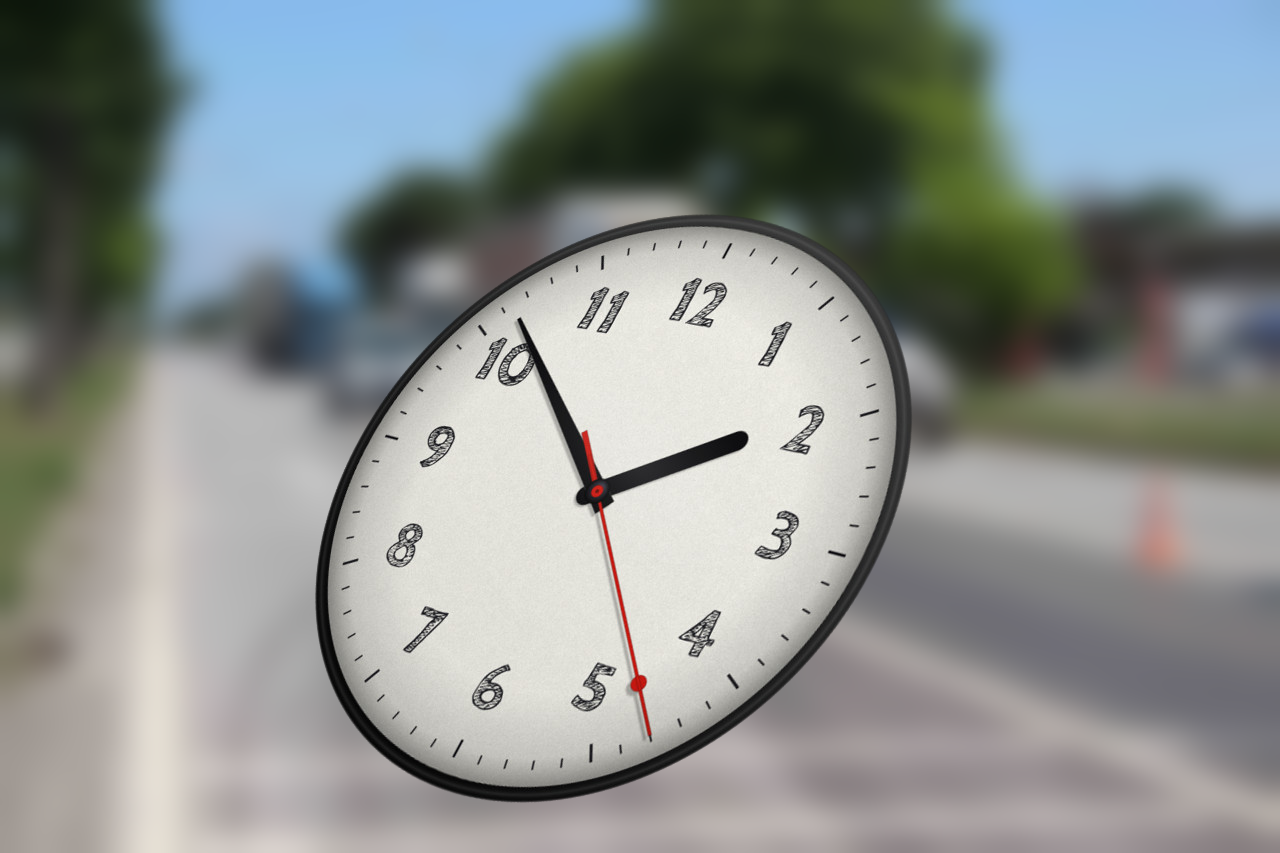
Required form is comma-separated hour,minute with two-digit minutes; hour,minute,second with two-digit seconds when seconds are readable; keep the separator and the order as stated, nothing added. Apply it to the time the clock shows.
1,51,23
